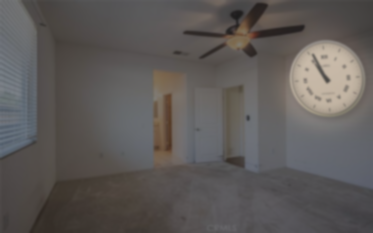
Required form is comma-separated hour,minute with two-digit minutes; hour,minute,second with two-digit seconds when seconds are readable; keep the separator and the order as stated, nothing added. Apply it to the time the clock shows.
10,56
